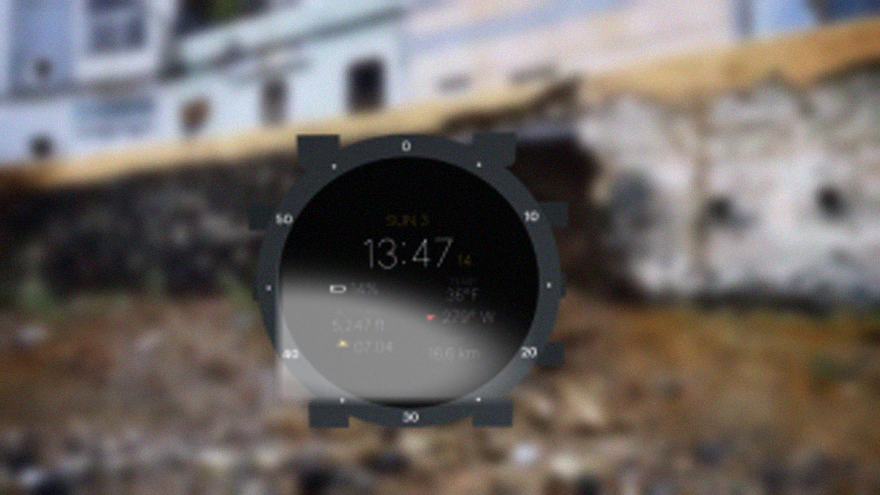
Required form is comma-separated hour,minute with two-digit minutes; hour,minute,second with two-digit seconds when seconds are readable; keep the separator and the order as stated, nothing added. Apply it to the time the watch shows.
13,47
